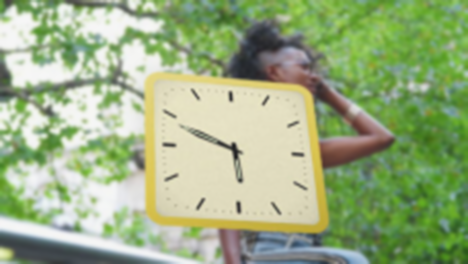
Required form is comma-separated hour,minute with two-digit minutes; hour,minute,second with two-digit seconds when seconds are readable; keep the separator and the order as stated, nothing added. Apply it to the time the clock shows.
5,49
